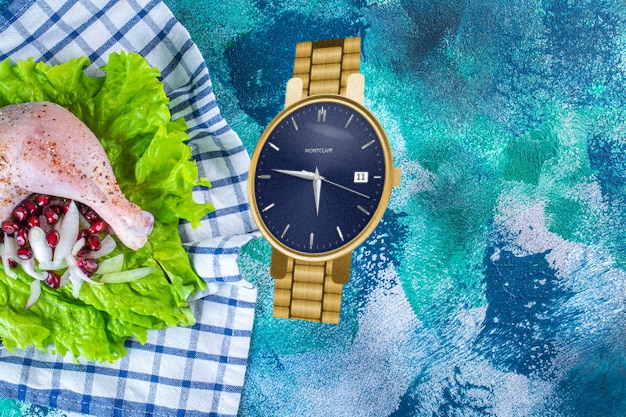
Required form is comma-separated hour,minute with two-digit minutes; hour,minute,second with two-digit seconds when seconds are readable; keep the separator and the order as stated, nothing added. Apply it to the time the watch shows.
5,46,18
